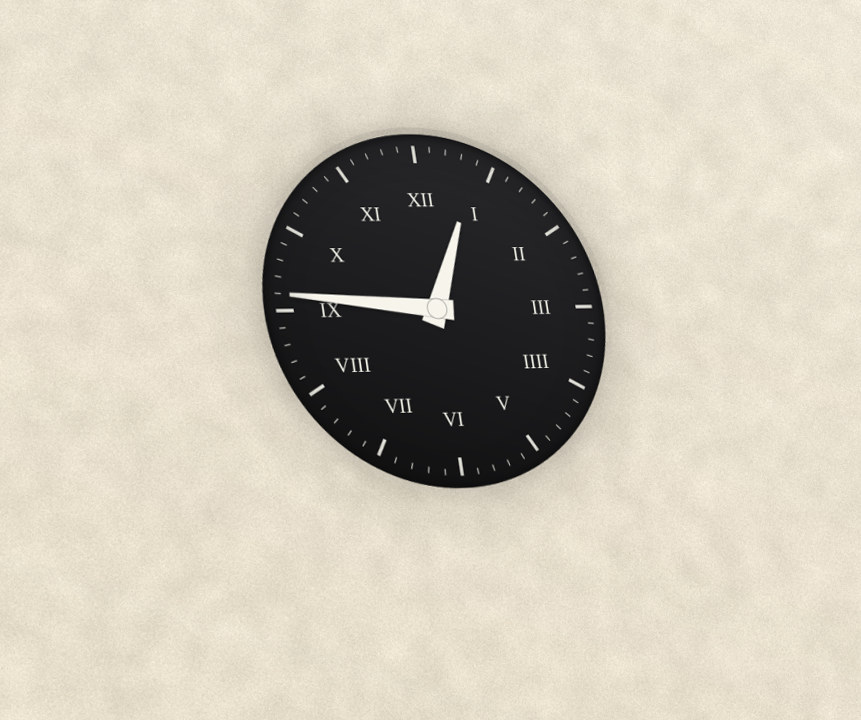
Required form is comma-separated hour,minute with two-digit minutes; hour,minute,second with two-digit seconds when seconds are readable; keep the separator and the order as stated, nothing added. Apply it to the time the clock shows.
12,46
